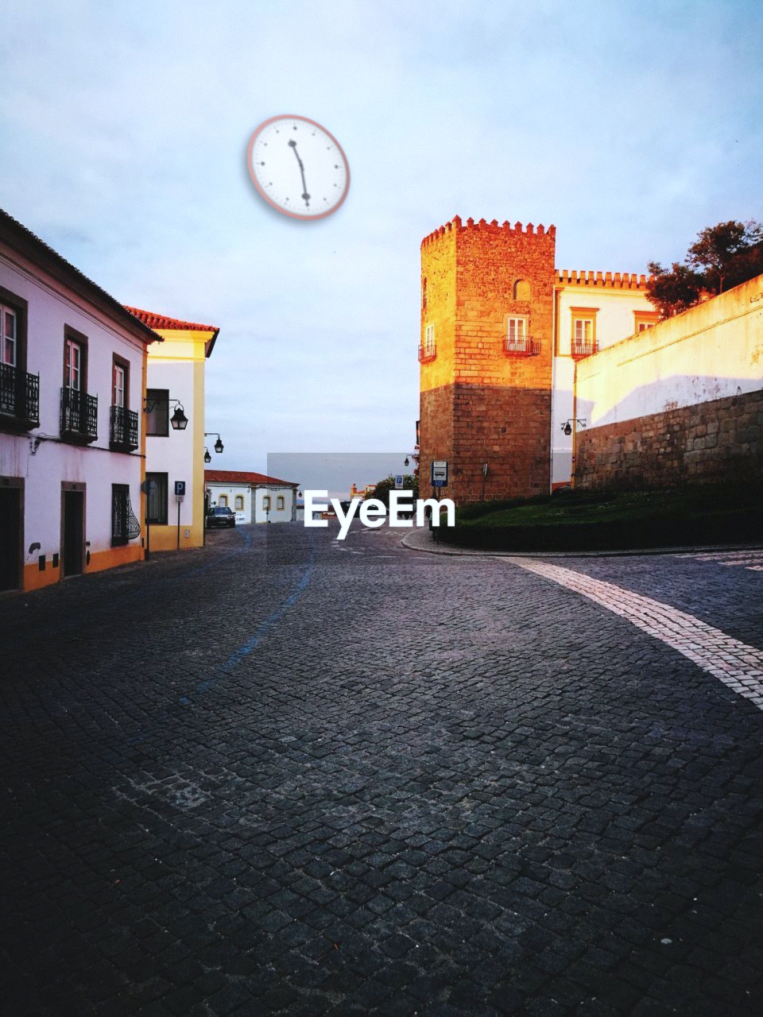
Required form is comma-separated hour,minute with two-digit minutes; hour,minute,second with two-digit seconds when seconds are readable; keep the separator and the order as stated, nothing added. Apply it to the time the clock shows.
11,30
